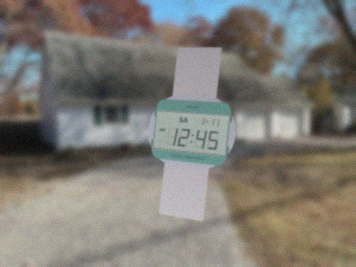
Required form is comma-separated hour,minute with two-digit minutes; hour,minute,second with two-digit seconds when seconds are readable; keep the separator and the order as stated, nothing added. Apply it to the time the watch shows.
12,45
